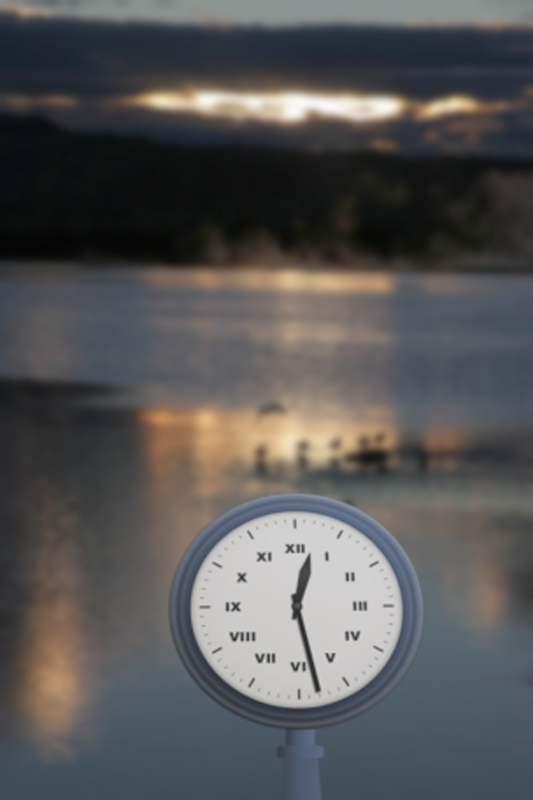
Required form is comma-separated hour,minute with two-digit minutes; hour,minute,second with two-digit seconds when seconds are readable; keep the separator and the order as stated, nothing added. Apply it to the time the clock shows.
12,28
